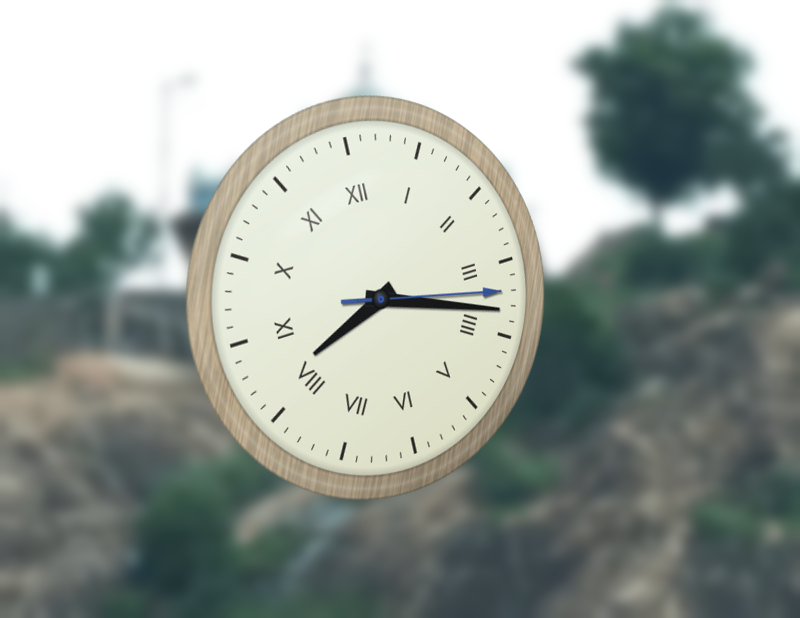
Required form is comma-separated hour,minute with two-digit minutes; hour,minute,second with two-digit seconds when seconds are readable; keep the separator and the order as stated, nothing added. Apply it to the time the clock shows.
8,18,17
